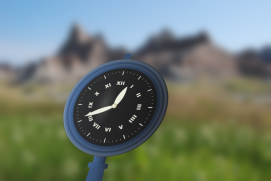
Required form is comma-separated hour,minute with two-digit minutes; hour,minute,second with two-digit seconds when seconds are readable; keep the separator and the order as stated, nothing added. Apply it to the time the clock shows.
12,41
